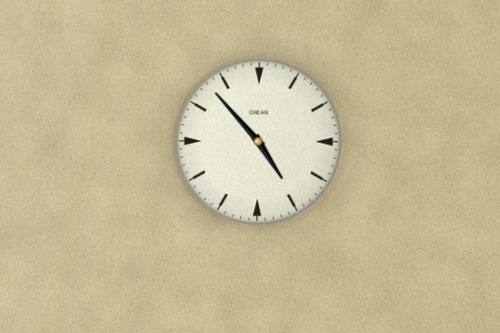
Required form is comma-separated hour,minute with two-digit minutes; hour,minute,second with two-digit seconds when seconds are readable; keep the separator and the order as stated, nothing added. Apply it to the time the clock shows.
4,53
